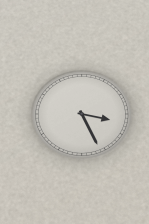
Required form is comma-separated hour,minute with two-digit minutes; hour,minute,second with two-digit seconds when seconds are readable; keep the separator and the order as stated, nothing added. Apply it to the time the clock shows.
3,26
